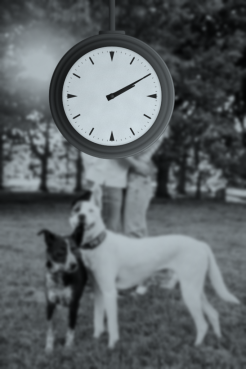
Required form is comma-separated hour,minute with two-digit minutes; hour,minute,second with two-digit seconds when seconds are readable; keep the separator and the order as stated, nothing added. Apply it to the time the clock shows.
2,10
